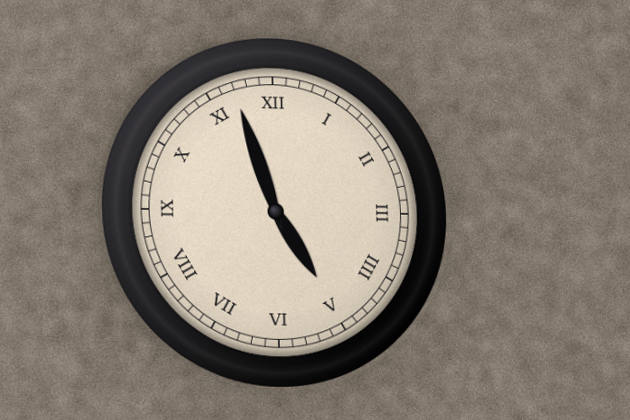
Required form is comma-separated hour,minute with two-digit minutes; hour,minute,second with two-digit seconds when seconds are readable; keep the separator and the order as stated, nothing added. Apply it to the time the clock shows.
4,57
